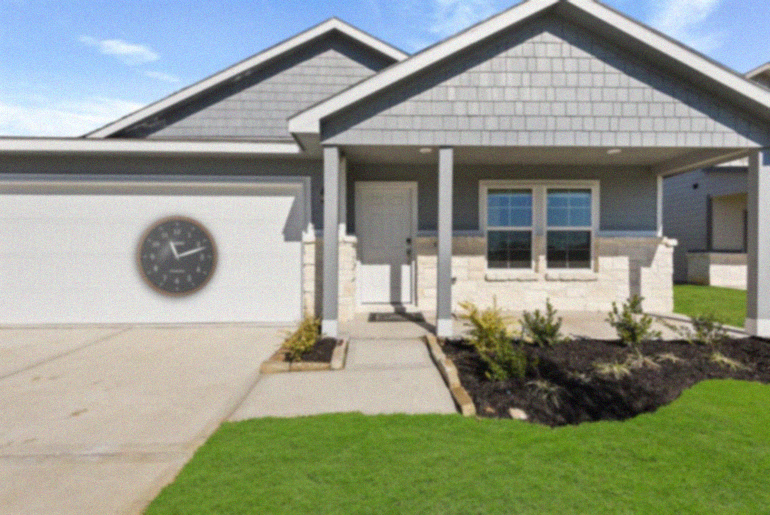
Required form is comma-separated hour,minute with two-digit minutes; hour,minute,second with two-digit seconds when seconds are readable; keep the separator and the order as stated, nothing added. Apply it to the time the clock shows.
11,12
